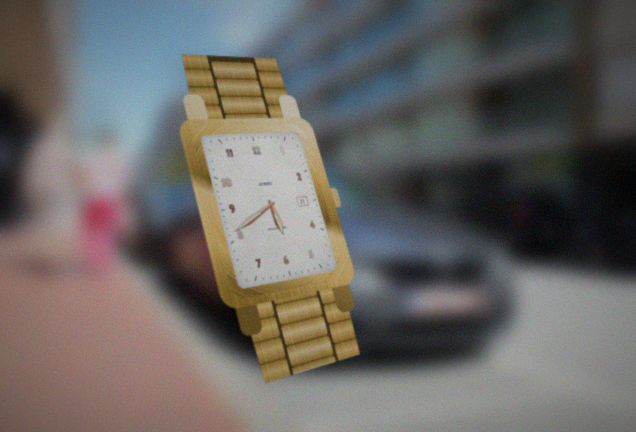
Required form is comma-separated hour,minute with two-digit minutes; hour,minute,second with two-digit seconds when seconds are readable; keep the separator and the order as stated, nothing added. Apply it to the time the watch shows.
5,41
